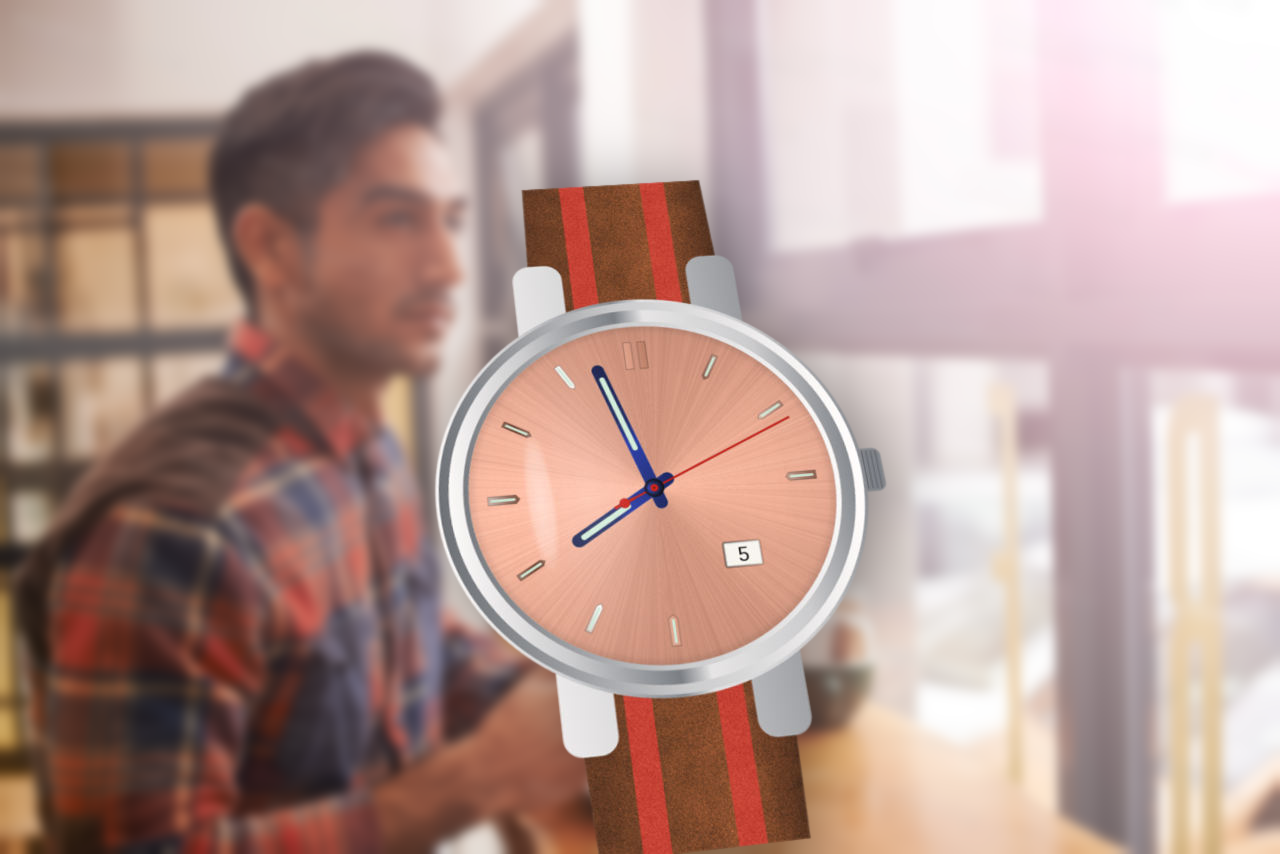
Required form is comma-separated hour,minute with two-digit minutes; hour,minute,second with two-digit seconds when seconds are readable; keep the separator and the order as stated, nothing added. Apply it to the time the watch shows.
7,57,11
